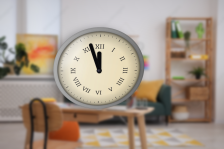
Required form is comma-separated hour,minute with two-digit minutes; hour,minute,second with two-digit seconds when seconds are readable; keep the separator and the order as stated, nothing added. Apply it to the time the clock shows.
11,57
